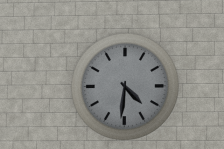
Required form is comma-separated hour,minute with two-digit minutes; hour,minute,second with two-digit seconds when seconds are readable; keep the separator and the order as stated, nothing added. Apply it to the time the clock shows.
4,31
